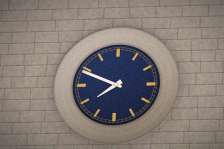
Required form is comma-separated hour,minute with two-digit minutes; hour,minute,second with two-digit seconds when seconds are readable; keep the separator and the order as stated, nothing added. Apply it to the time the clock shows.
7,49
